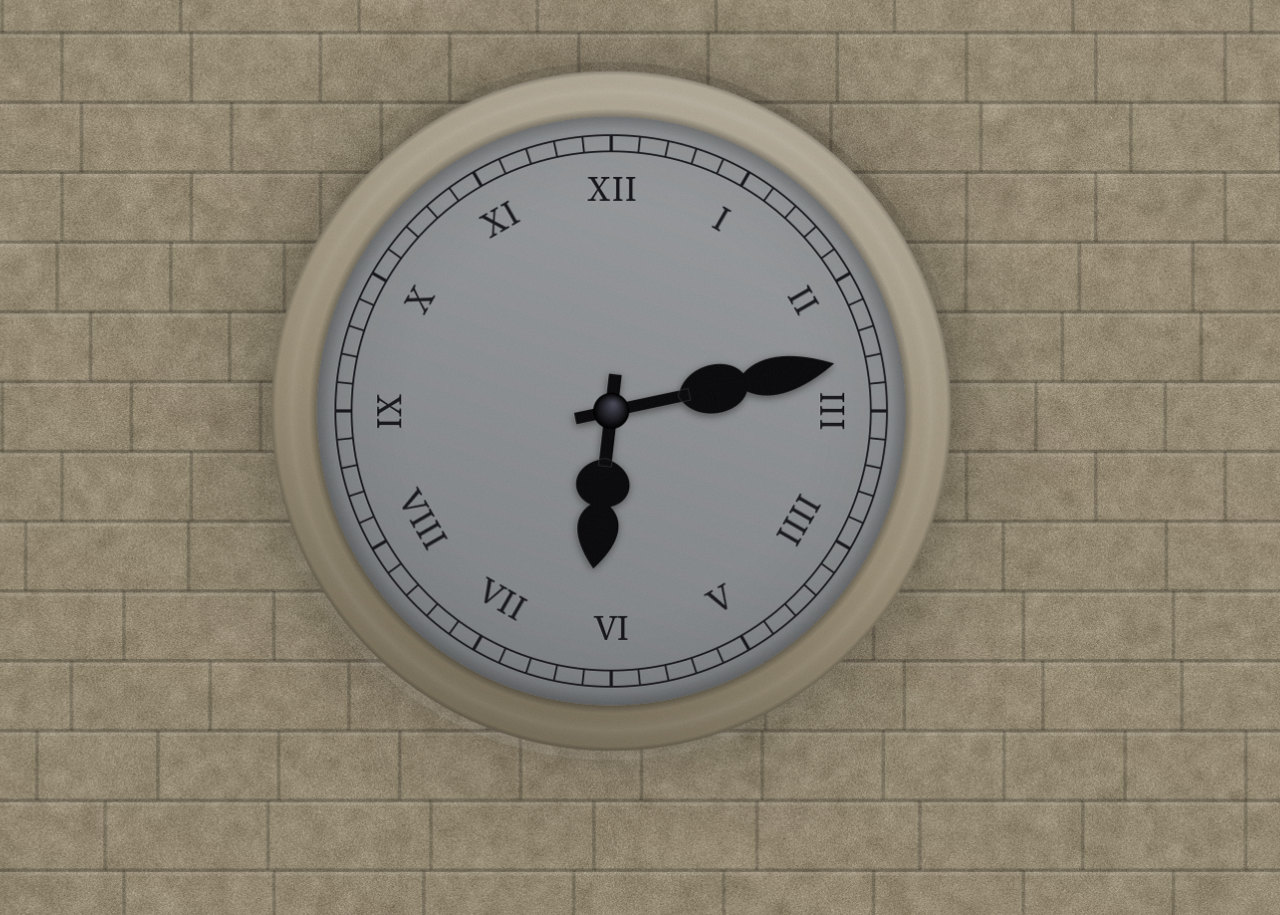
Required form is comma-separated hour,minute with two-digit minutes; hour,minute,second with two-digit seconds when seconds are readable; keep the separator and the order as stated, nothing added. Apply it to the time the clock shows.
6,13
